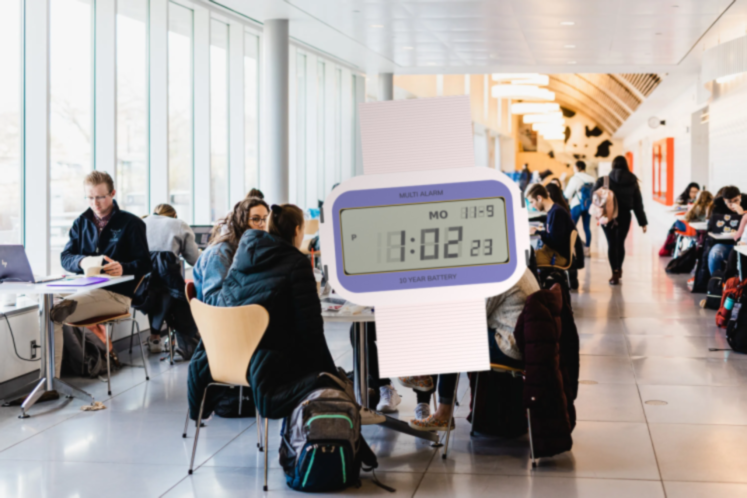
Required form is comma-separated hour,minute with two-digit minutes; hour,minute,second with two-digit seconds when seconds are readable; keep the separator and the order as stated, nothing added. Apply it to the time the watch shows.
1,02,23
